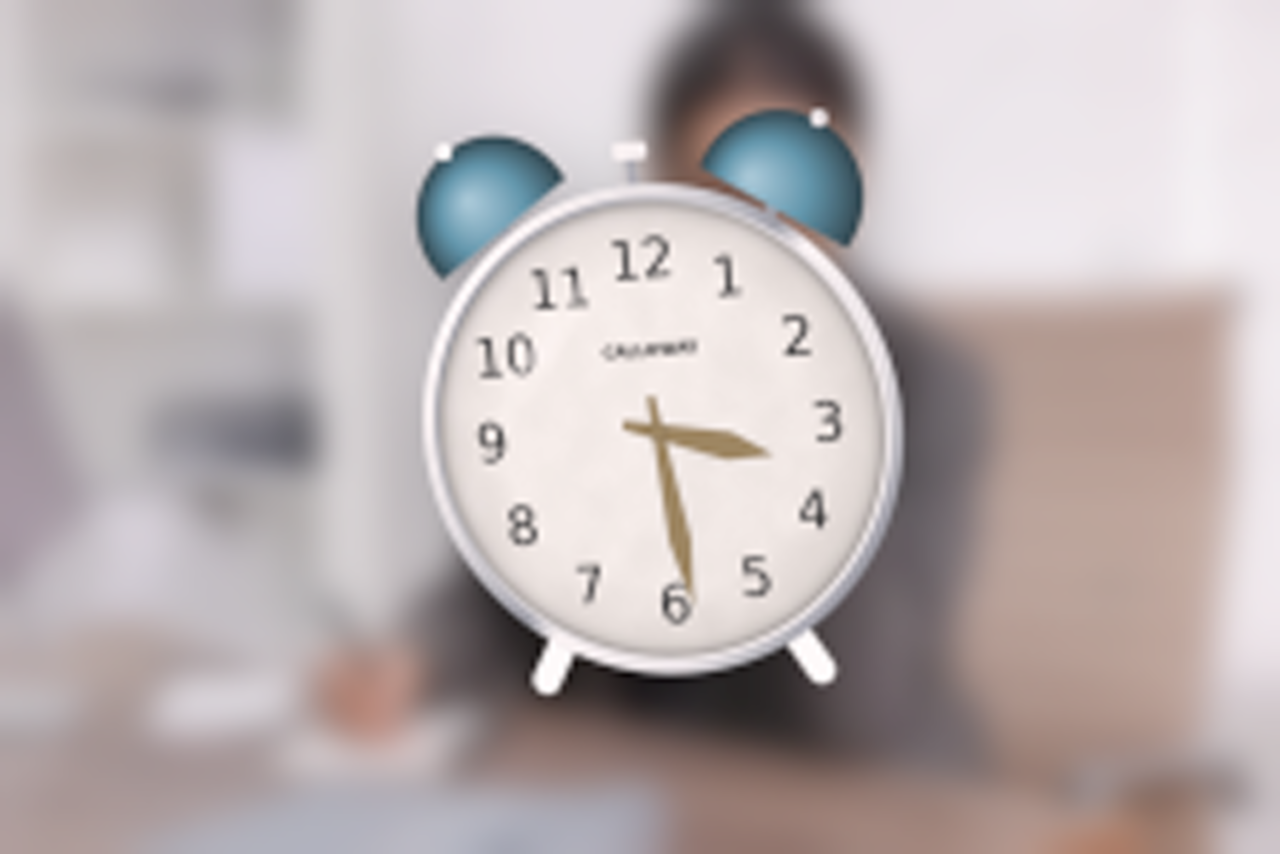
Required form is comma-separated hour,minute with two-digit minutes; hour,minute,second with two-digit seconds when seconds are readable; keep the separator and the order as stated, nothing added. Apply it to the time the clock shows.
3,29
